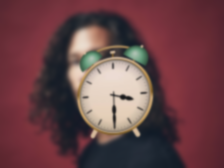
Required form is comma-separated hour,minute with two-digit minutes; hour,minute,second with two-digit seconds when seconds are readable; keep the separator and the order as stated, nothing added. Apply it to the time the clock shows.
3,30
